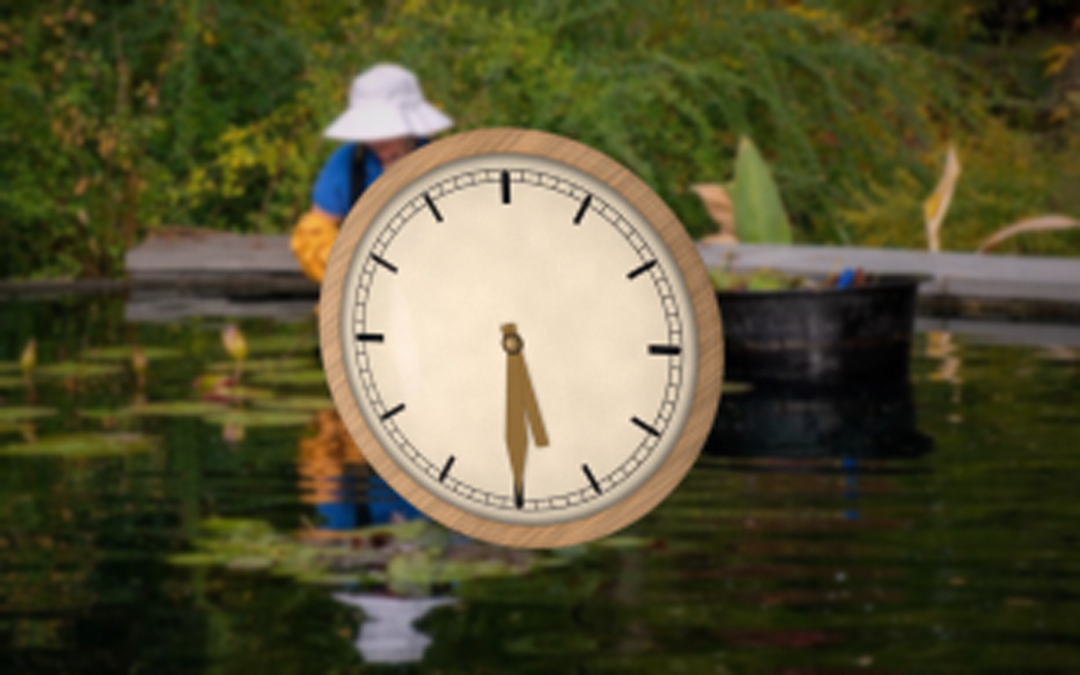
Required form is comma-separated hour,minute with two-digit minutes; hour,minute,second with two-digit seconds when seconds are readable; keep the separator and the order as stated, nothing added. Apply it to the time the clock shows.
5,30
